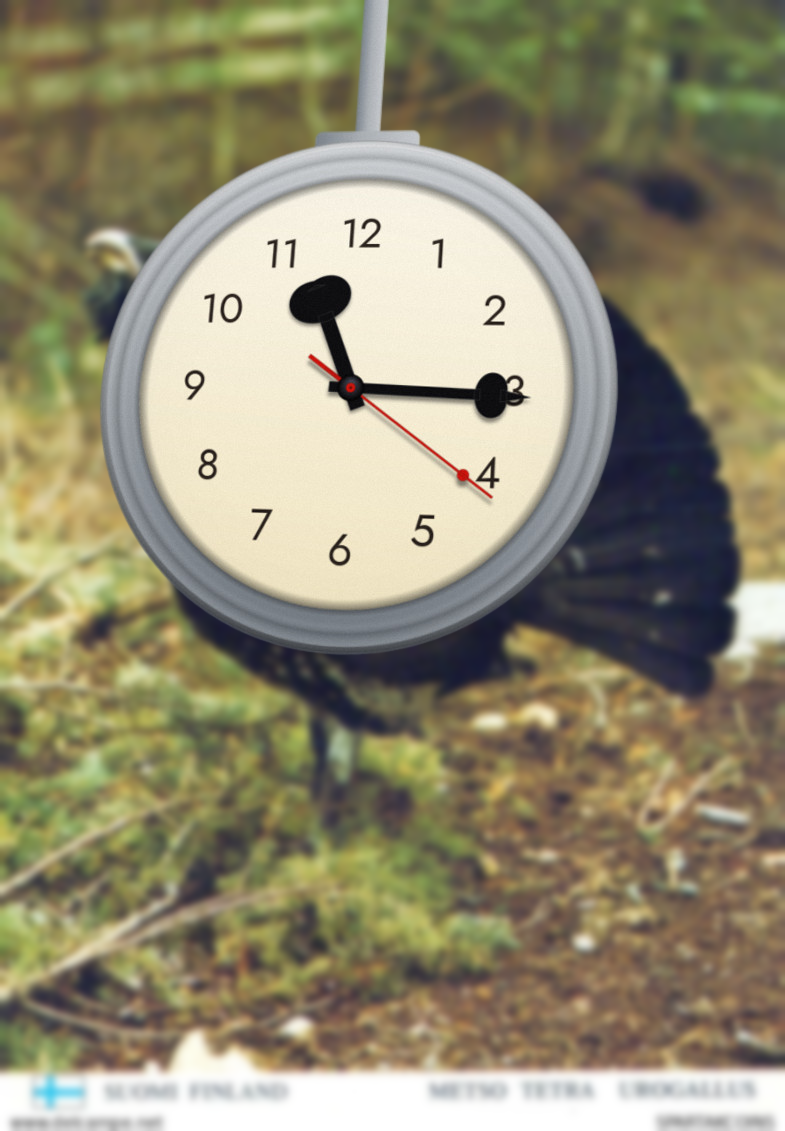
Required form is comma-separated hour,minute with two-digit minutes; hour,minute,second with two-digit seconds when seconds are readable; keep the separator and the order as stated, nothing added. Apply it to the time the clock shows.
11,15,21
